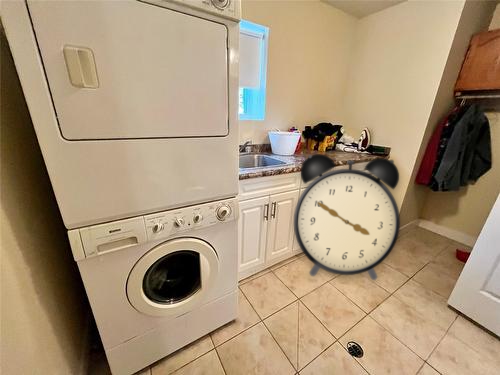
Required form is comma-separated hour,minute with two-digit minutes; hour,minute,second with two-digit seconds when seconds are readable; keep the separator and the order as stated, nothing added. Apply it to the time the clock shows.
3,50
